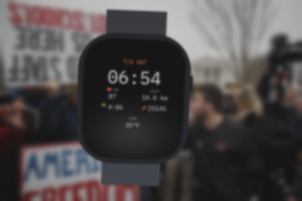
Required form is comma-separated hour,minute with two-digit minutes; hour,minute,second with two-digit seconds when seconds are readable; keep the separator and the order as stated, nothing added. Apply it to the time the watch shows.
6,54
